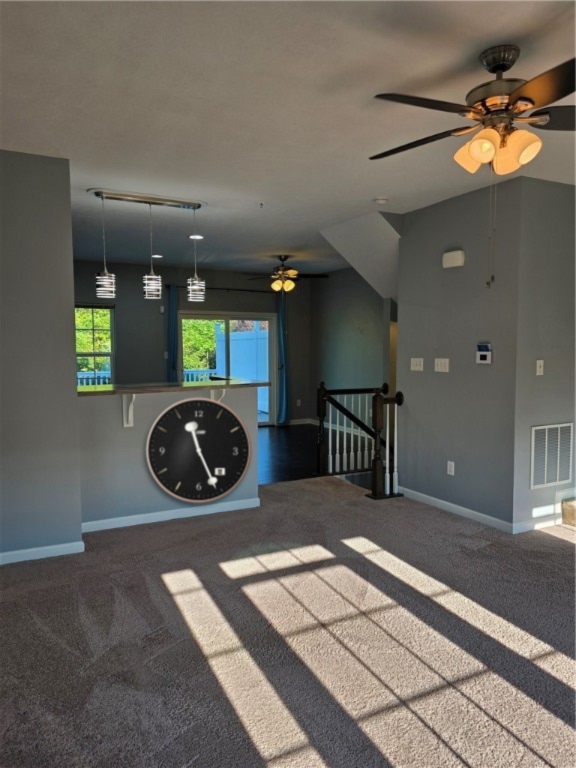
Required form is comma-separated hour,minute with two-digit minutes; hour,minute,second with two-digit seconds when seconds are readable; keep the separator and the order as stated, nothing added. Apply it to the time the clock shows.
11,26
